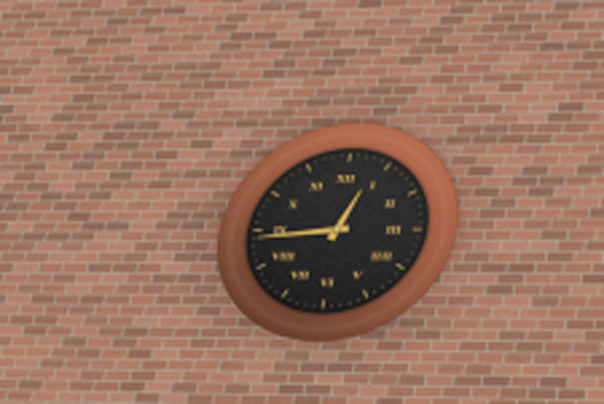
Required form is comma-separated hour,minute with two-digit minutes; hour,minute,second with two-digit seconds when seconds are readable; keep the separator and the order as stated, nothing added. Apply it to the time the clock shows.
12,44
